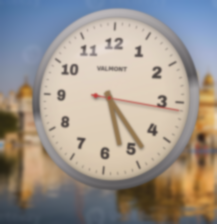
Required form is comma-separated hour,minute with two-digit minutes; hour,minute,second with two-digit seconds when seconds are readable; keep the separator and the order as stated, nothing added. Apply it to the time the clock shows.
5,23,16
